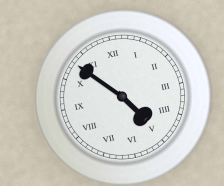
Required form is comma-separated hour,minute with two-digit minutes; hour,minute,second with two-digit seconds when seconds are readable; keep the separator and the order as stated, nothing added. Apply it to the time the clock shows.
4,53
